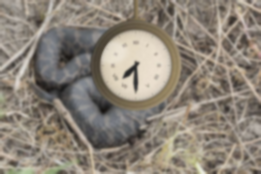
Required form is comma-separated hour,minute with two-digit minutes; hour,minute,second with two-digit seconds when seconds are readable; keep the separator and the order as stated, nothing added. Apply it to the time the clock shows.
7,30
